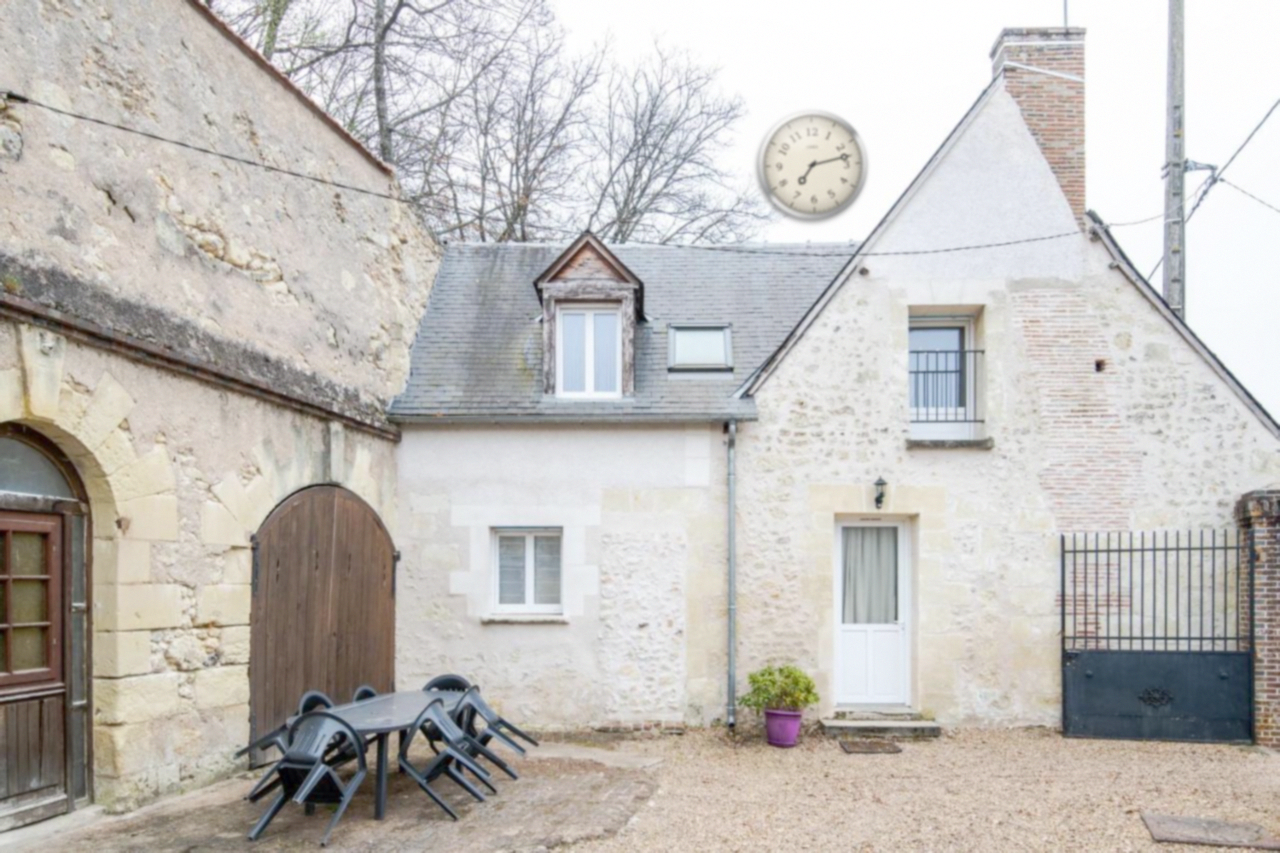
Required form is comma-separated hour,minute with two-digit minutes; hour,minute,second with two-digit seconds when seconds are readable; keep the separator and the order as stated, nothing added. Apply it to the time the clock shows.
7,13
